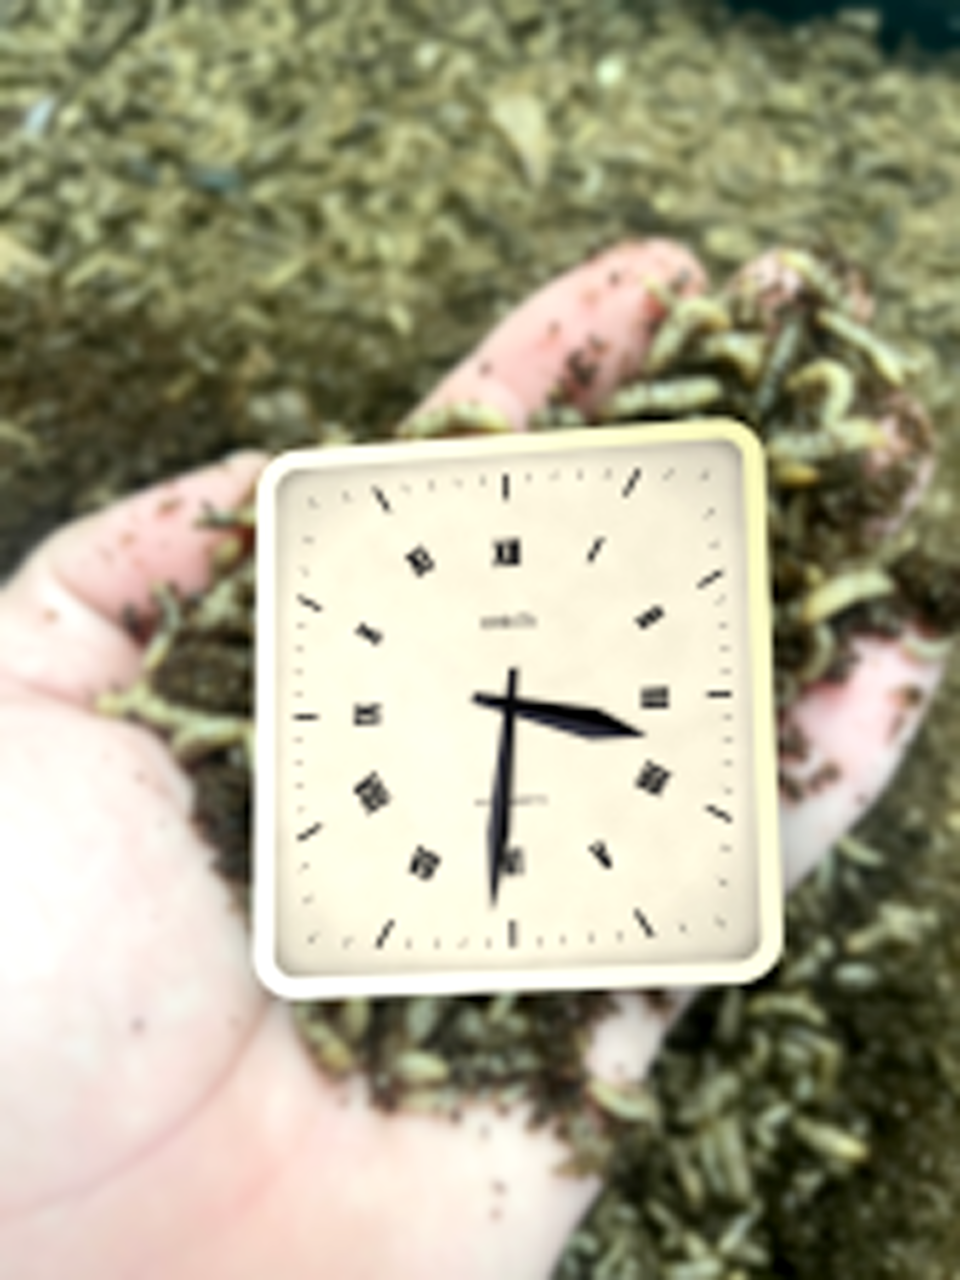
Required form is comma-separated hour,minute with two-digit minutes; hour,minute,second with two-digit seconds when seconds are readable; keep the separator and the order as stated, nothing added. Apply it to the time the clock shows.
3,31
